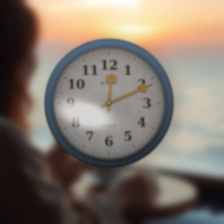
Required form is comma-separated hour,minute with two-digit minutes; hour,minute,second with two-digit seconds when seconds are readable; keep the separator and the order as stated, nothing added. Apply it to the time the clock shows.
12,11
